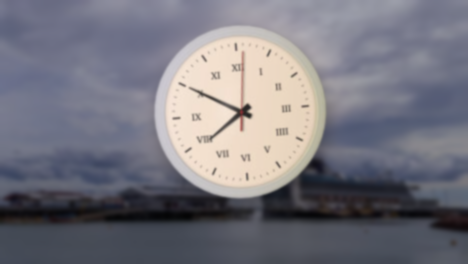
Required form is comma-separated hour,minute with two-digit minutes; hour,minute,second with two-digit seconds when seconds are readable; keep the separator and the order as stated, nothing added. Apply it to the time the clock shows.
7,50,01
